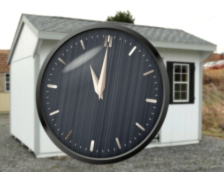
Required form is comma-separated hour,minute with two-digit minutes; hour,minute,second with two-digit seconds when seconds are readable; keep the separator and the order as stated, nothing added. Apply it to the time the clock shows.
11,00
